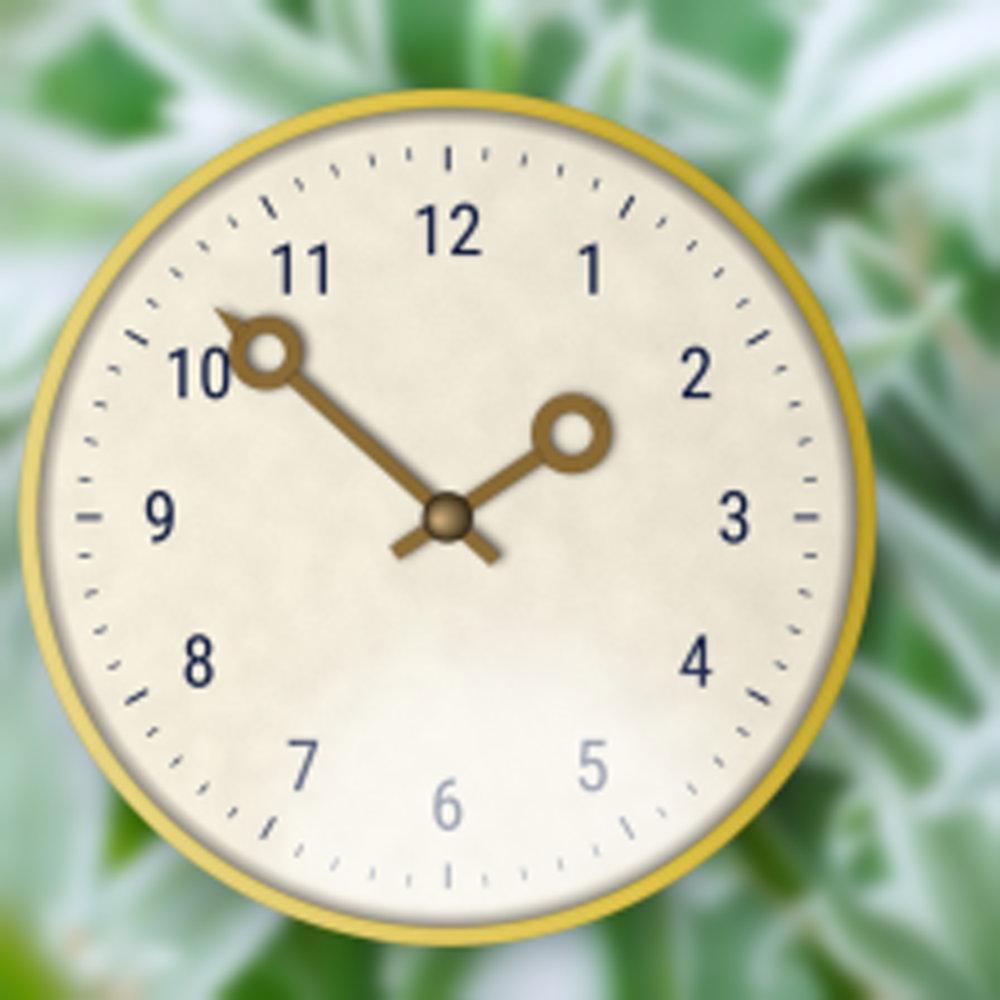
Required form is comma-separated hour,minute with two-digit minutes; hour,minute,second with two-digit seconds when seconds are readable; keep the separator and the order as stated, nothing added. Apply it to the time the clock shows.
1,52
